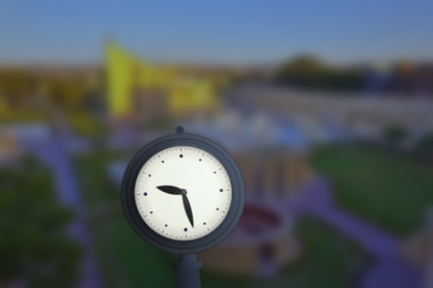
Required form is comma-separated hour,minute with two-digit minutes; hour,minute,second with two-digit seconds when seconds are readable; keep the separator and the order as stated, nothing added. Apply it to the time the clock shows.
9,28
